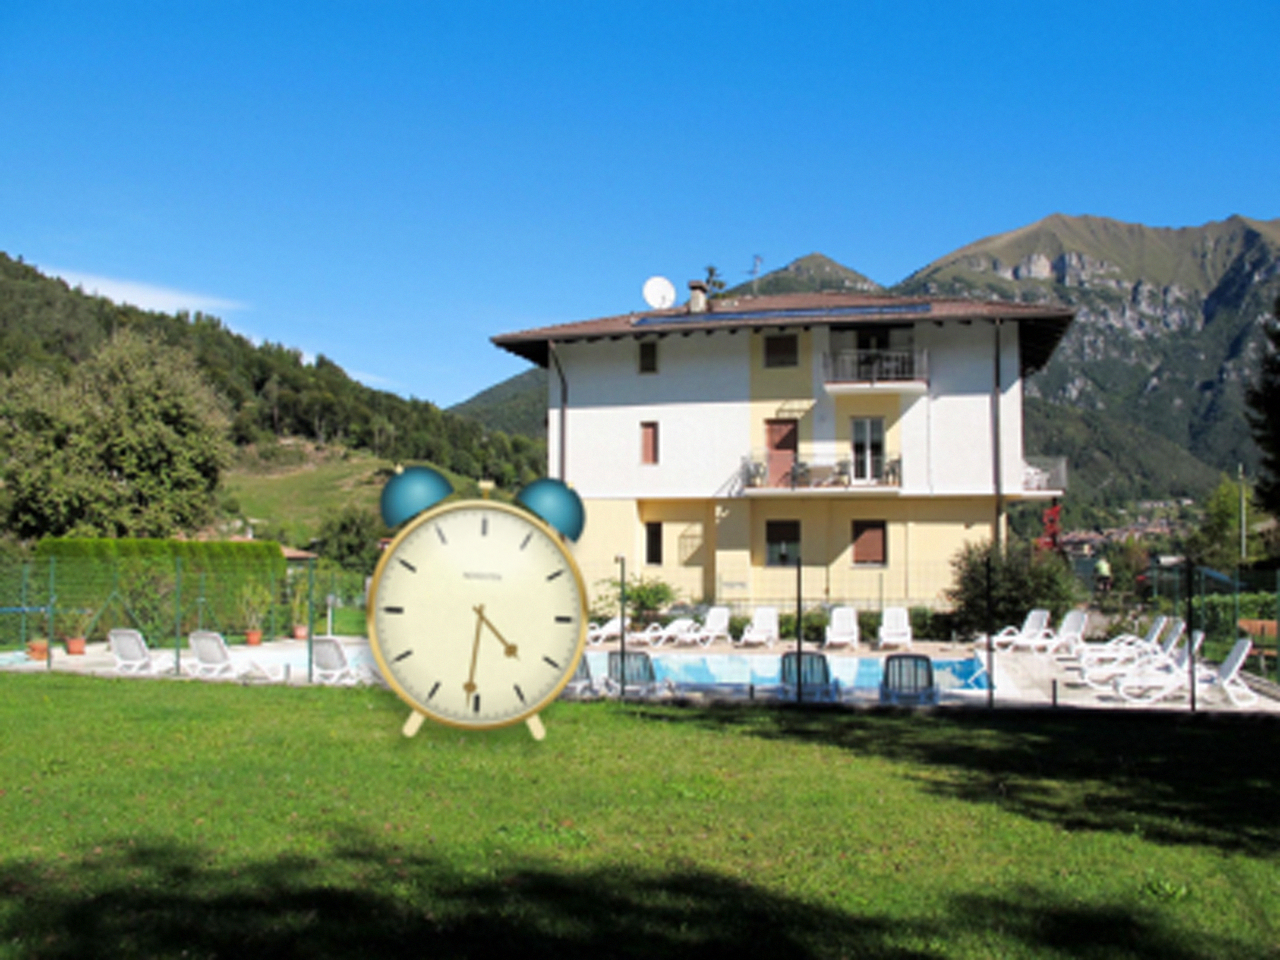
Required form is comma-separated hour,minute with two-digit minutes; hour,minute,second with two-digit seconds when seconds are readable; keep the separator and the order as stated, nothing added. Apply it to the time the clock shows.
4,31
